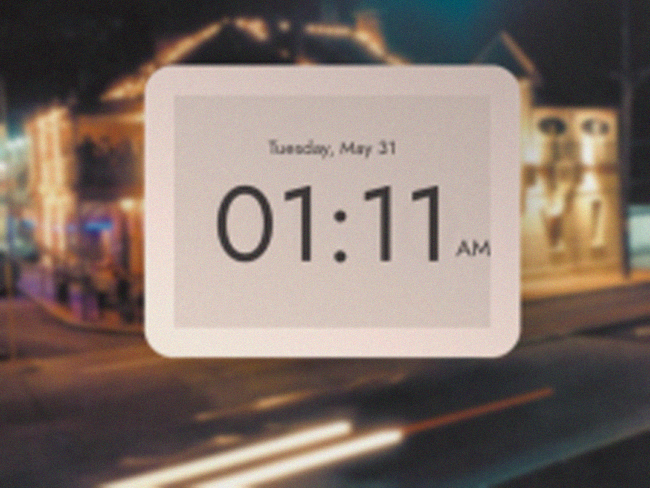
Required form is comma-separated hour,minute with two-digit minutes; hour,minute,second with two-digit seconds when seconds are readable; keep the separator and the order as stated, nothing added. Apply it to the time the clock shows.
1,11
